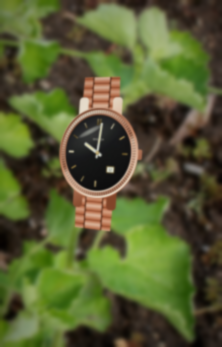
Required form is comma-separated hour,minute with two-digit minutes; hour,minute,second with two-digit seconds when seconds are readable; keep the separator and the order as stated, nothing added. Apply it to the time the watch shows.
10,01
